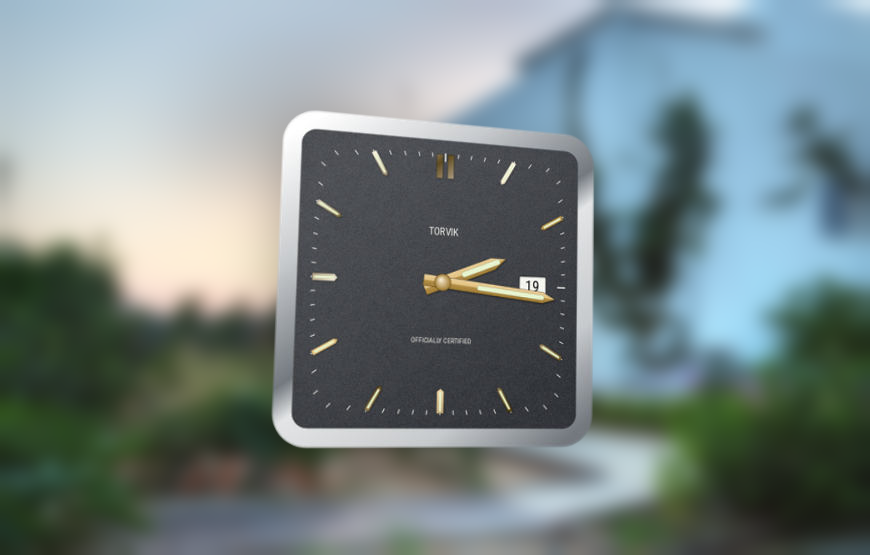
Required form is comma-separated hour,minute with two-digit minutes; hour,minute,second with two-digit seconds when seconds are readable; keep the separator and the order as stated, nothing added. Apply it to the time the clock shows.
2,16
